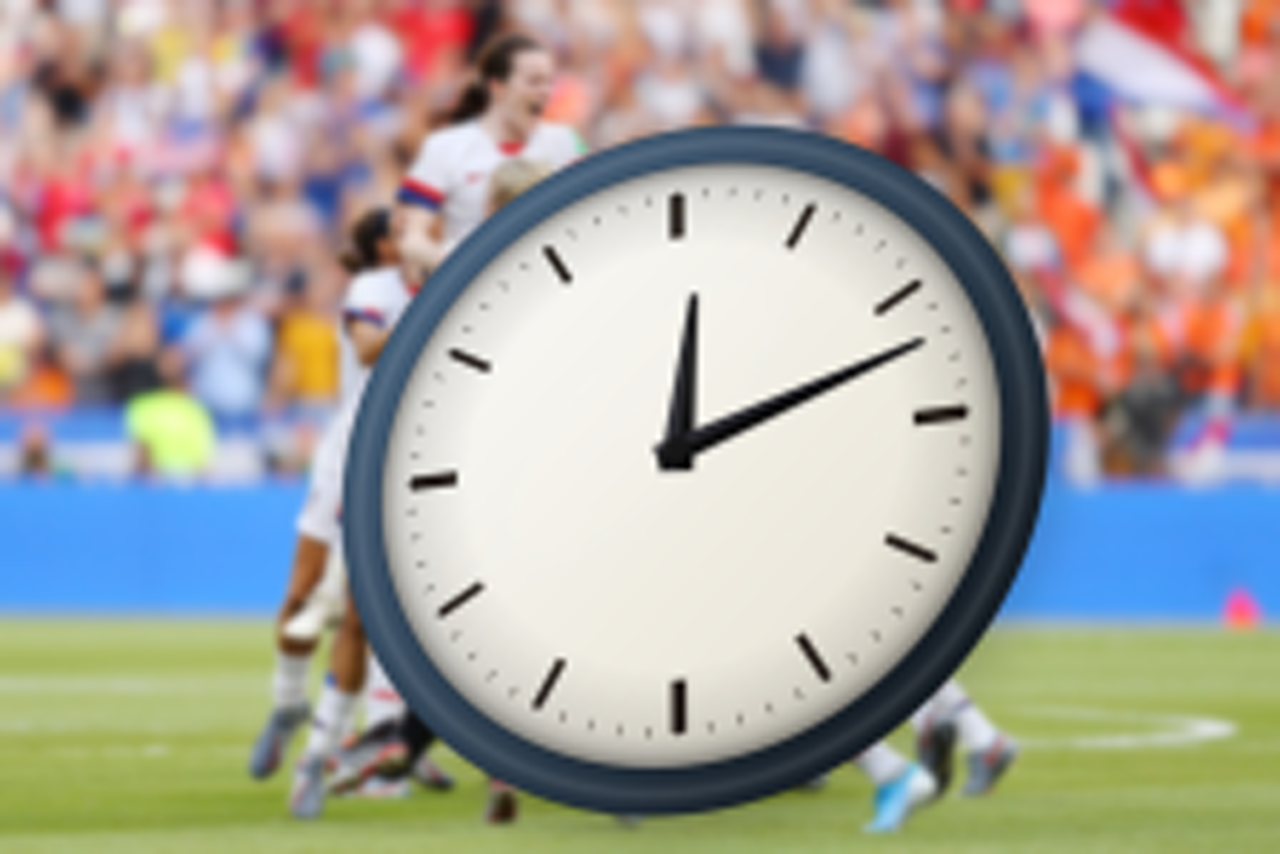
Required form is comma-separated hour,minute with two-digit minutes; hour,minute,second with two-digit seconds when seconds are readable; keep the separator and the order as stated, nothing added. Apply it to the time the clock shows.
12,12
